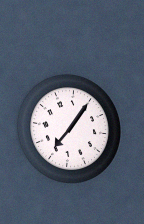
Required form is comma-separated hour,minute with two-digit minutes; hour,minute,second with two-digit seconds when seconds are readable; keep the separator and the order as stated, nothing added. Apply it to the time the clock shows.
8,10
